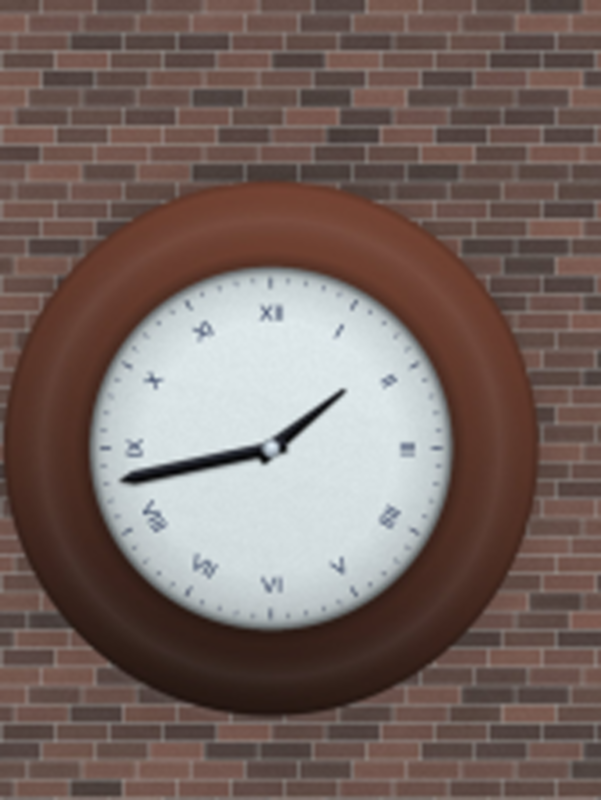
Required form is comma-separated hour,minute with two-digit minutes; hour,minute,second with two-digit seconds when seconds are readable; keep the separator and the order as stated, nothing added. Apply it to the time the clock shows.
1,43
